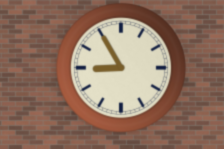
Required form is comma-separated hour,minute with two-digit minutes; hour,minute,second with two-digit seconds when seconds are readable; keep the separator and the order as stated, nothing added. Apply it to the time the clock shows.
8,55
